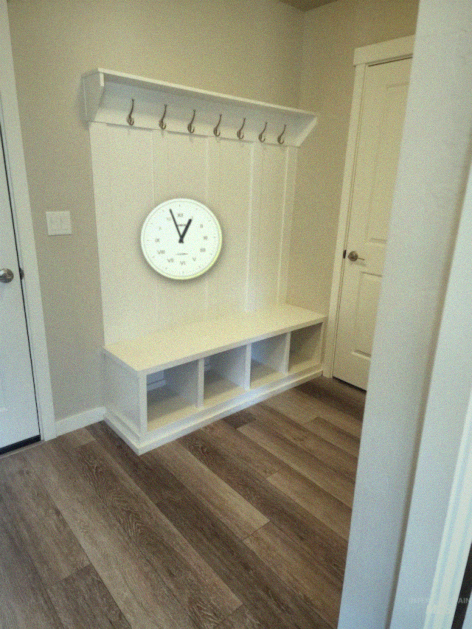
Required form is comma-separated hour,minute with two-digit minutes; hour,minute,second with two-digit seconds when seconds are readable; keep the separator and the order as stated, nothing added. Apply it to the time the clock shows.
12,57
